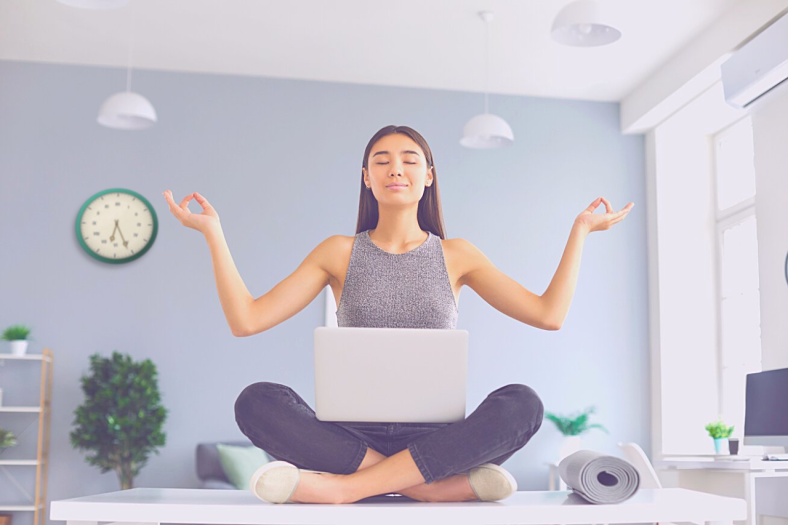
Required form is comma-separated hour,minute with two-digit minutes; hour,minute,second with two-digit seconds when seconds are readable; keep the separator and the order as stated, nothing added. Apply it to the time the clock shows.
6,26
